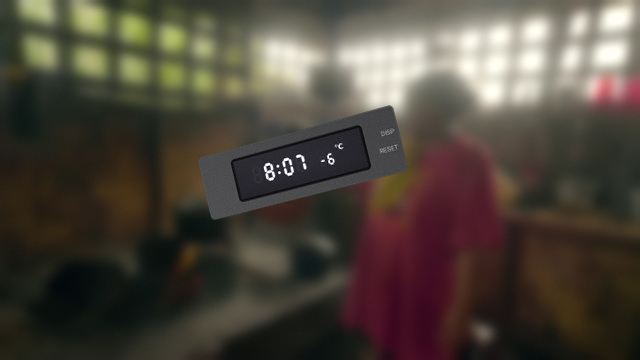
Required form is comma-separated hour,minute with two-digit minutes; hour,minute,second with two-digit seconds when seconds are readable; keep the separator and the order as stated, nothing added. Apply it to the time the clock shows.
8,07
